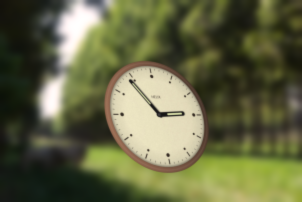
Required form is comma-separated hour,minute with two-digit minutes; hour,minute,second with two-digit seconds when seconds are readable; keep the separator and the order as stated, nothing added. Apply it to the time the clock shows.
2,54
